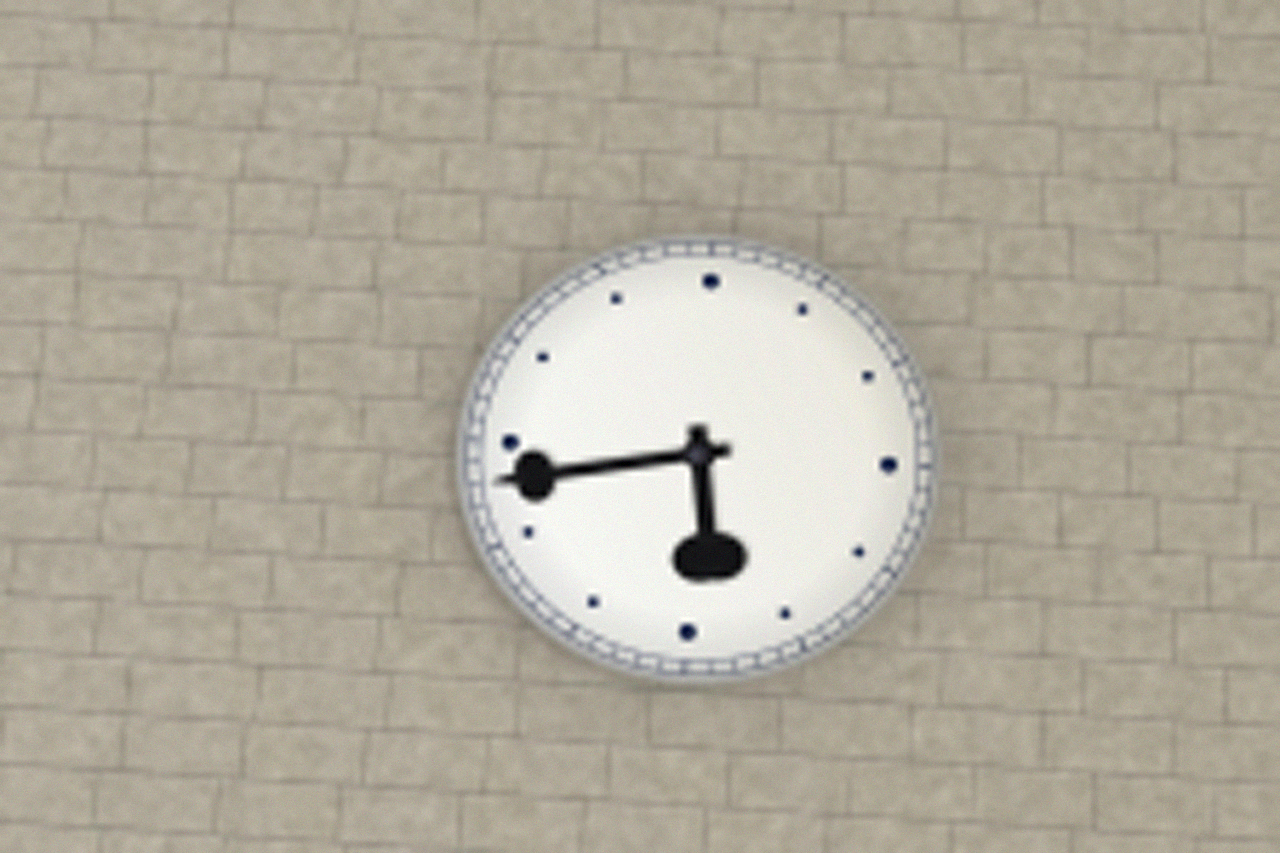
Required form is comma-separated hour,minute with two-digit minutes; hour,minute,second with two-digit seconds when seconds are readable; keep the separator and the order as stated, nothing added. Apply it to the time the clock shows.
5,43
